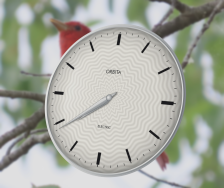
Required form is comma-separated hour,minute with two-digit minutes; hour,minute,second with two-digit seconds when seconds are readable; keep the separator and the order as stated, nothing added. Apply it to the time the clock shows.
7,39
